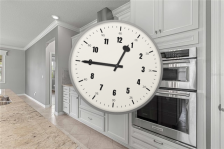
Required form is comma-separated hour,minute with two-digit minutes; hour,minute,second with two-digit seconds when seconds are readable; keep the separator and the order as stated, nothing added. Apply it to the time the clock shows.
12,45
